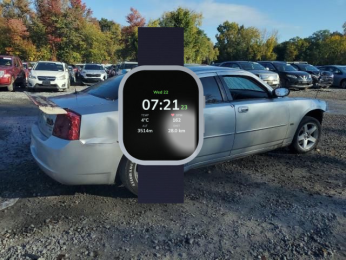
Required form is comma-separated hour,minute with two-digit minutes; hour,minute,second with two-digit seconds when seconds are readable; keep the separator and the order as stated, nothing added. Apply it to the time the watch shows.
7,21
